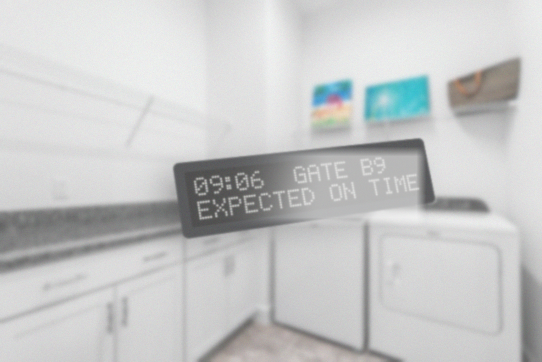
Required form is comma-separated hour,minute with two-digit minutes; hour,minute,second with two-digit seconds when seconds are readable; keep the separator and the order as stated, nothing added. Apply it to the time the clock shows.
9,06
